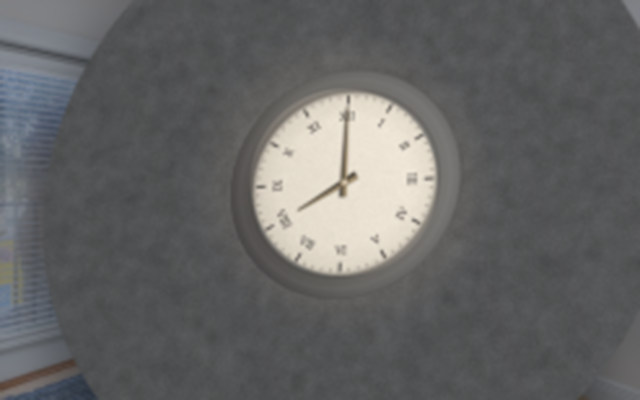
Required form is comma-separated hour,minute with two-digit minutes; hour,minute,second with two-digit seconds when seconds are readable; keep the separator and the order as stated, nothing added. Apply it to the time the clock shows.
8,00
